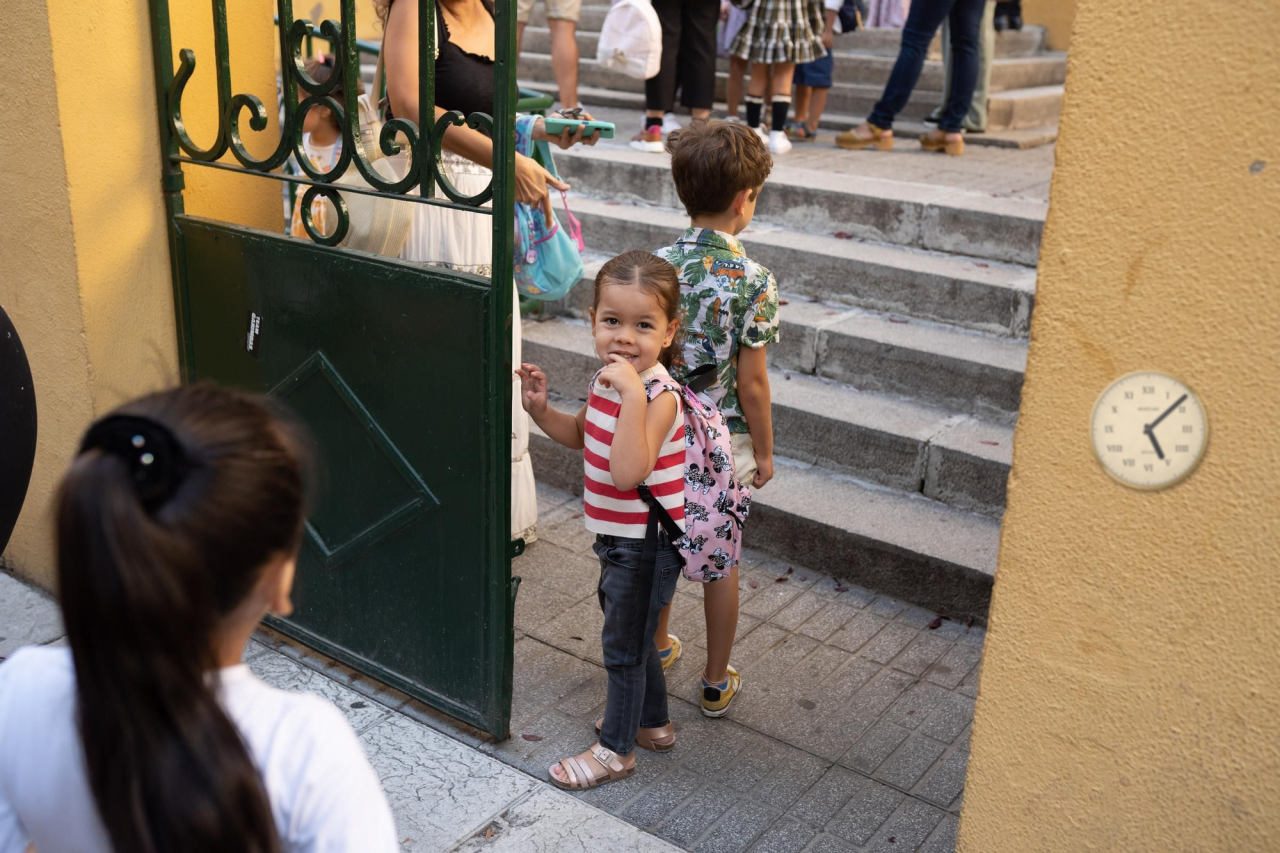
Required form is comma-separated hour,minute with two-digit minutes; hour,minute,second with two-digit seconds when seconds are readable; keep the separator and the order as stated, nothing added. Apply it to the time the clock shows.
5,08
